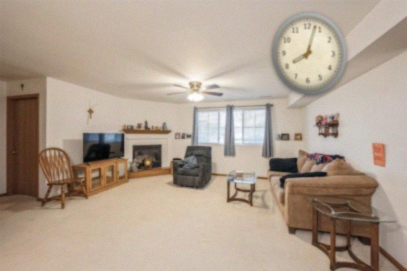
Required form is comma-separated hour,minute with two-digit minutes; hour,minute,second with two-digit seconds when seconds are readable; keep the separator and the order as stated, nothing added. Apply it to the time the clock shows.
8,03
